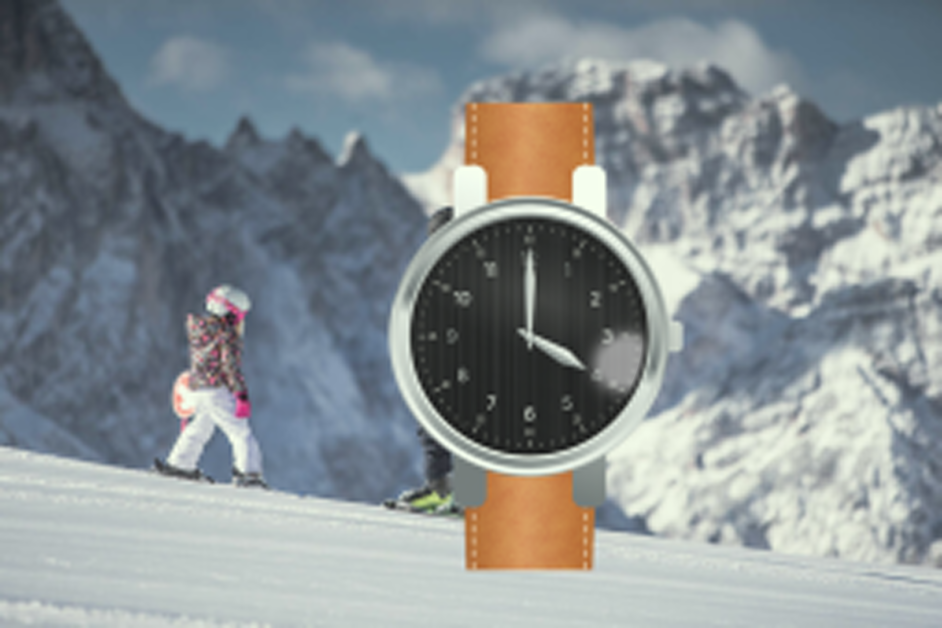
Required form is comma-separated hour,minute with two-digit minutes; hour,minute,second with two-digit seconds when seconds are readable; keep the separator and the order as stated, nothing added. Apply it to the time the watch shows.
4,00
